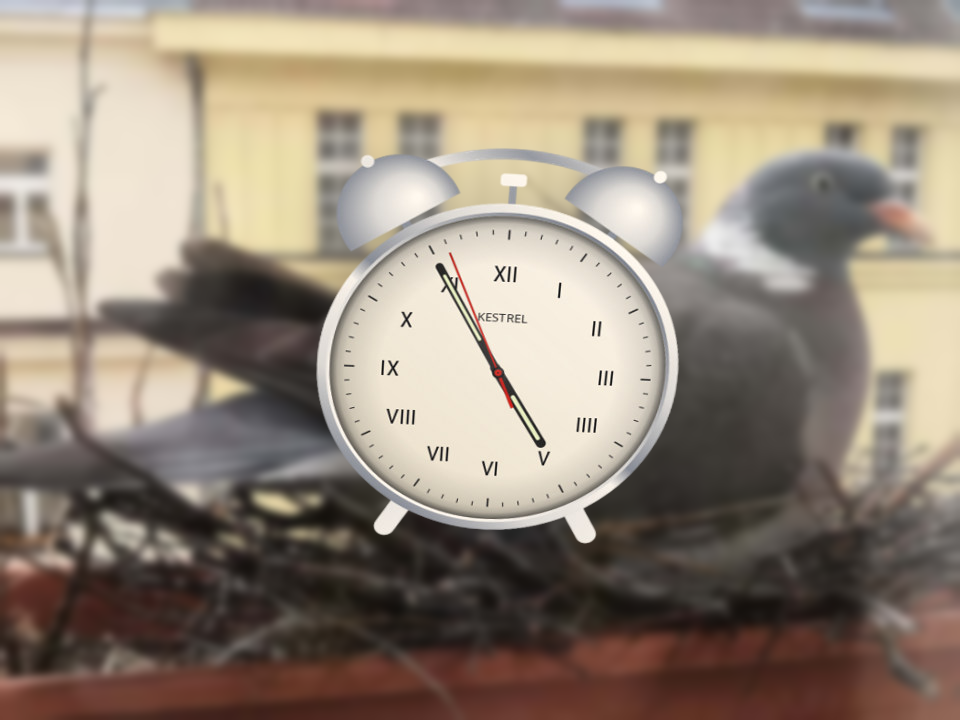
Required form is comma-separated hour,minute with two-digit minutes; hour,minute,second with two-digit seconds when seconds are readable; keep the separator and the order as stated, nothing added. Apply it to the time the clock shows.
4,54,56
